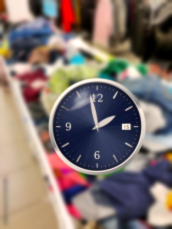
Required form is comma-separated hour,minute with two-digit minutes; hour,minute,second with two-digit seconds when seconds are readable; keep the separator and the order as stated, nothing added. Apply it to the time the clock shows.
1,58
